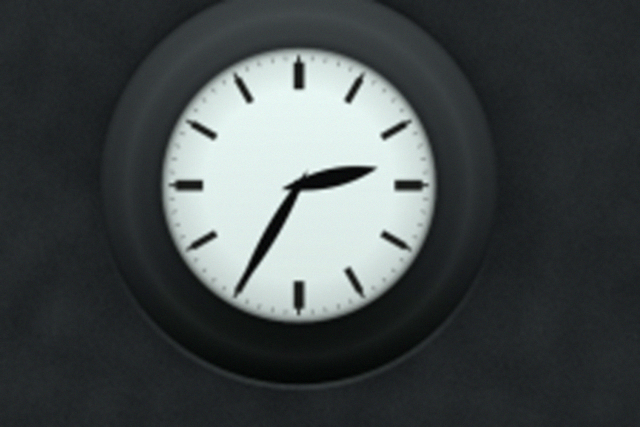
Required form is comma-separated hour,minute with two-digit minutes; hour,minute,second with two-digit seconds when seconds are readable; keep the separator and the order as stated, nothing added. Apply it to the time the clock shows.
2,35
